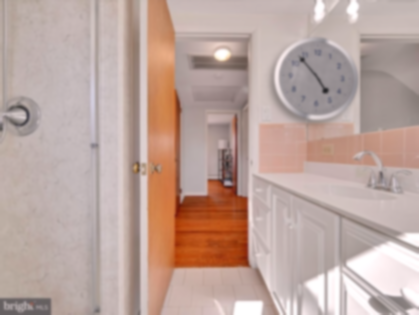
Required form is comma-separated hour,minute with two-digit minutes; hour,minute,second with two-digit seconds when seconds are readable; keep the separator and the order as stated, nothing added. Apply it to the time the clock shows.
4,53
